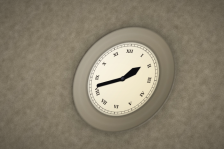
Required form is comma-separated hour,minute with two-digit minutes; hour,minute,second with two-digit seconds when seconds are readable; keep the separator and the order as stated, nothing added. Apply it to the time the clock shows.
1,42
